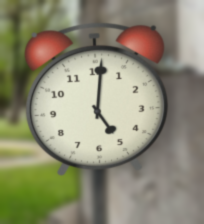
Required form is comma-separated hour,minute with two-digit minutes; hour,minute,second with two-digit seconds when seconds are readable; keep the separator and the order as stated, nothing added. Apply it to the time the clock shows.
5,01
